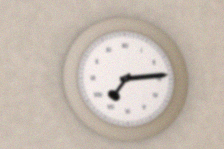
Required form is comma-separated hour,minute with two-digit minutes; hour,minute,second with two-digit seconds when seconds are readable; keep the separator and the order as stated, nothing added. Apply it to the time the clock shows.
7,14
